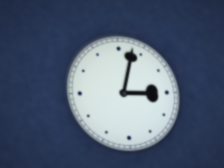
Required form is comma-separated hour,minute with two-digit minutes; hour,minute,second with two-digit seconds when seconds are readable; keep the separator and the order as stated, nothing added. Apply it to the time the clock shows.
3,03
